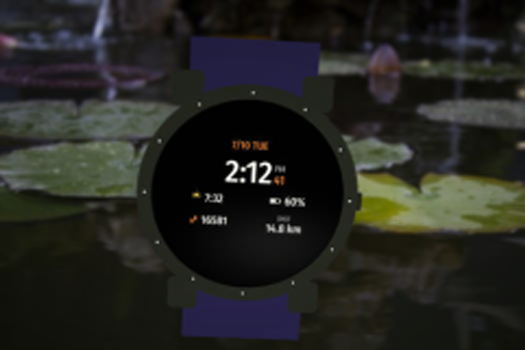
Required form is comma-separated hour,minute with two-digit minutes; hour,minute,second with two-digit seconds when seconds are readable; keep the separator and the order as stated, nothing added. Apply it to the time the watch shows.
2,12
